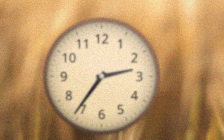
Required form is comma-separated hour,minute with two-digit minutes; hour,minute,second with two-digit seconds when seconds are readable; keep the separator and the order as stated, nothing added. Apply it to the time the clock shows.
2,36
